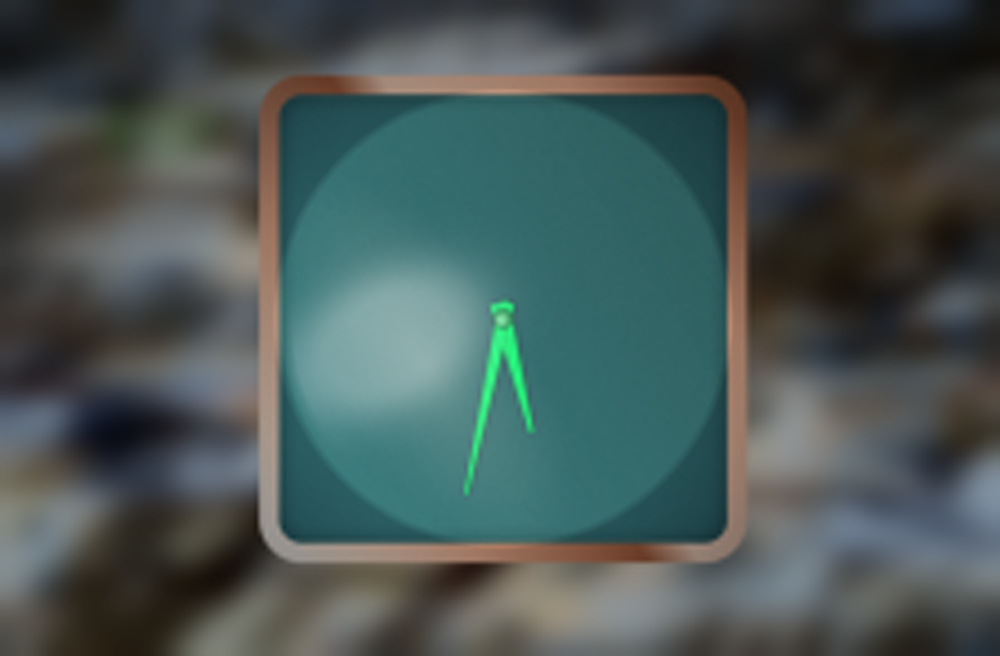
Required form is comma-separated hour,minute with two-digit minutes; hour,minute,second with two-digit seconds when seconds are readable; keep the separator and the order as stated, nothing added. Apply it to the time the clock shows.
5,32
